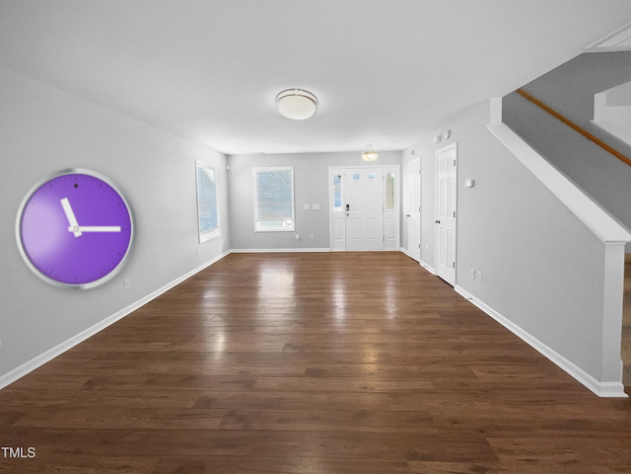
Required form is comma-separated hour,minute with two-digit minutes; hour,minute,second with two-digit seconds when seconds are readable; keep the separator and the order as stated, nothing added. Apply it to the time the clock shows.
11,15
